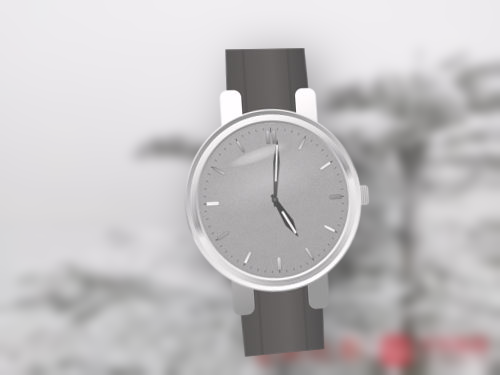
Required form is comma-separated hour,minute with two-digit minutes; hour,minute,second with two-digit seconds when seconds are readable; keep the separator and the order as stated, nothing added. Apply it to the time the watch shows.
5,01
